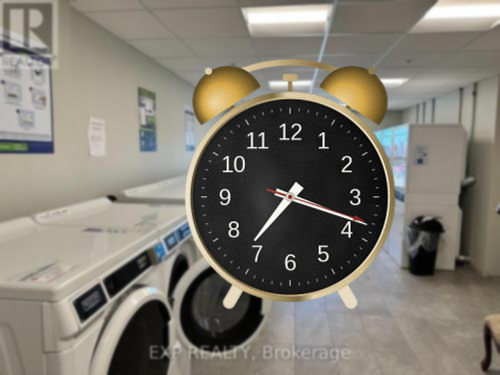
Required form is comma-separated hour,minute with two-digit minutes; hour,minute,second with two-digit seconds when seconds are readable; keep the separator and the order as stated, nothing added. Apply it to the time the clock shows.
7,18,18
